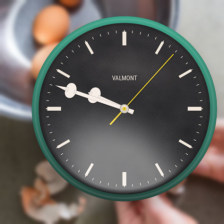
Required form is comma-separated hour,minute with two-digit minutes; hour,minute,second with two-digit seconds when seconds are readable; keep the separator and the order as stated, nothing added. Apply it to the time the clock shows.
9,48,07
